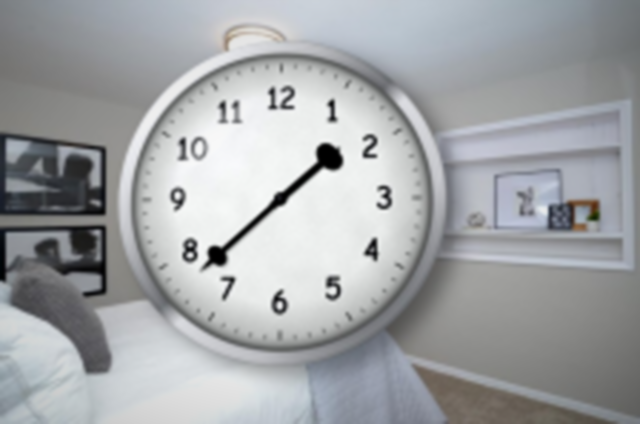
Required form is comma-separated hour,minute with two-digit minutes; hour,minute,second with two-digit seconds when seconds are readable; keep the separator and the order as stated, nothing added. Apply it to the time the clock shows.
1,38
